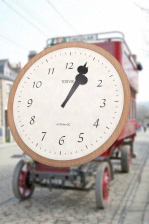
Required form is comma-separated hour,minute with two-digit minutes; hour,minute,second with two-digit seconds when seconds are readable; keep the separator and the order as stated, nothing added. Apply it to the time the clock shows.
1,04
